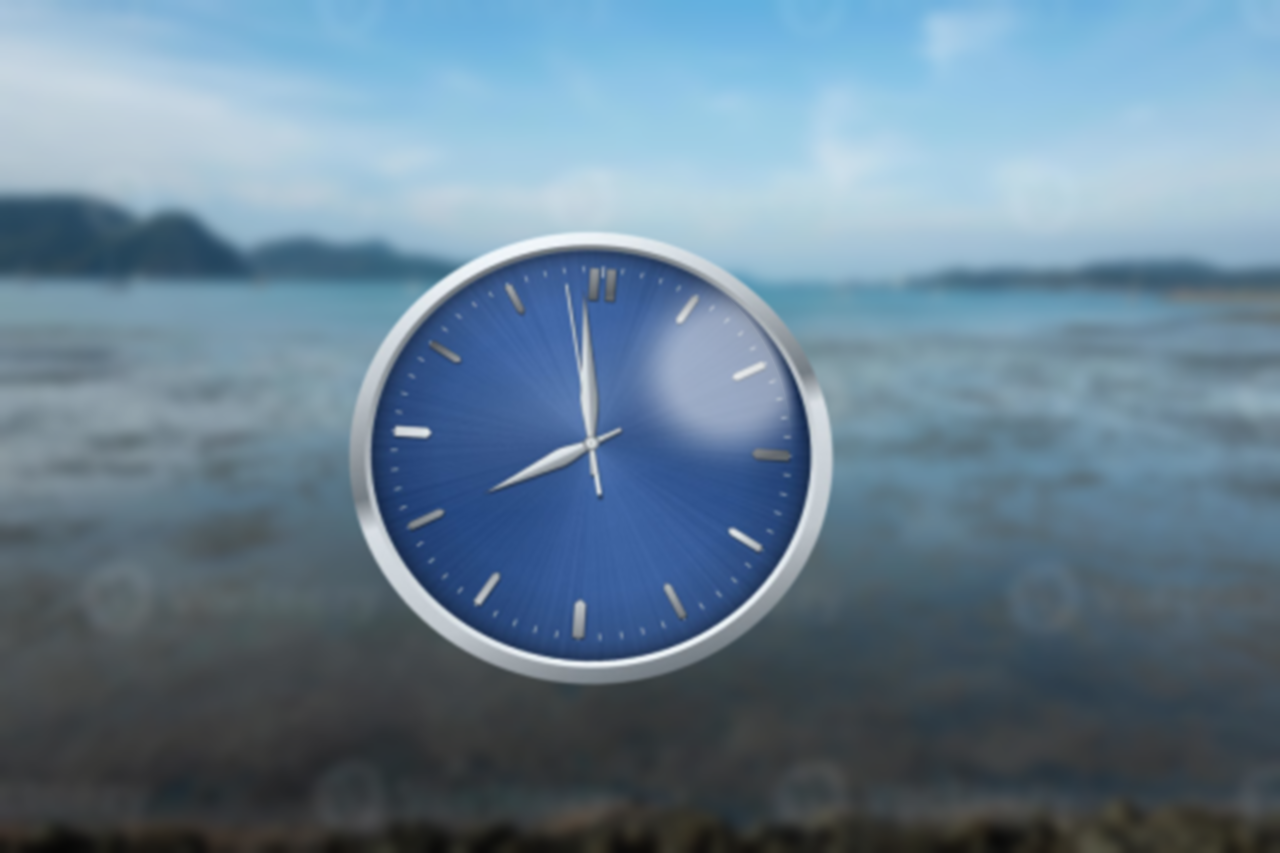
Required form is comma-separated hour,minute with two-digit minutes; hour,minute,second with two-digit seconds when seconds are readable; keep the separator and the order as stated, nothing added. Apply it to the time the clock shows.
7,58,58
